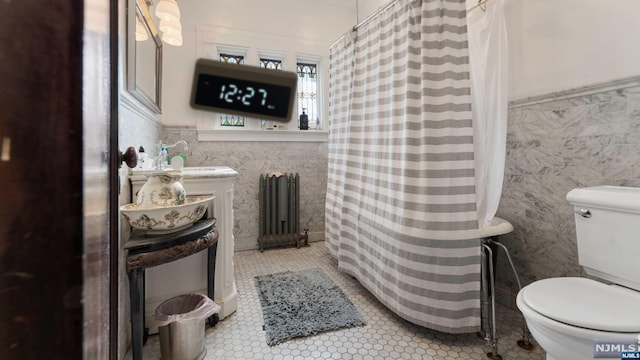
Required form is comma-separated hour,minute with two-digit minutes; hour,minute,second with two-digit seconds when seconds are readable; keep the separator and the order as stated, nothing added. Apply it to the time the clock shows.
12,27
